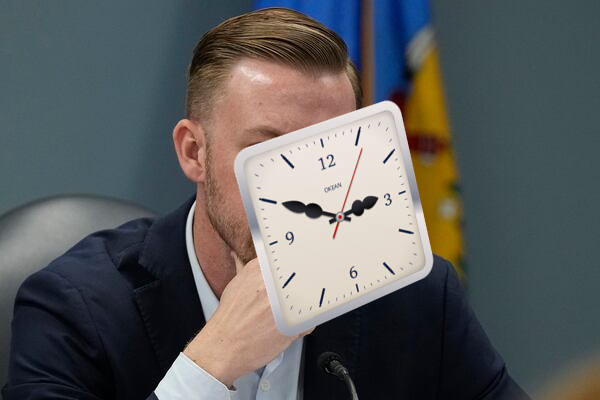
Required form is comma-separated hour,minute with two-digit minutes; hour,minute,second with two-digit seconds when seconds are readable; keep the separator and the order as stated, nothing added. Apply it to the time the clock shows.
2,50,06
